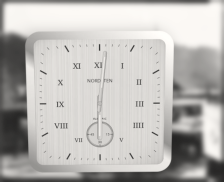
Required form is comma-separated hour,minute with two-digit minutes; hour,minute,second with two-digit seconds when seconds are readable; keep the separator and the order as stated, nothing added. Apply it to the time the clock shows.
6,01
